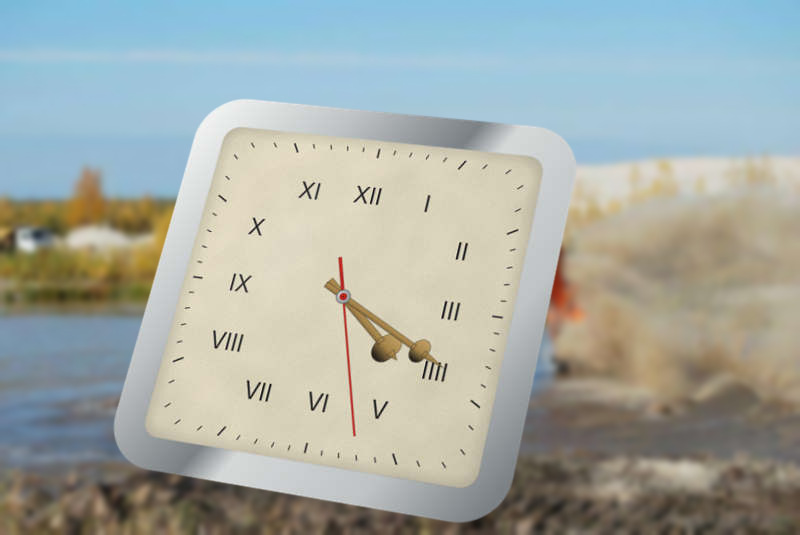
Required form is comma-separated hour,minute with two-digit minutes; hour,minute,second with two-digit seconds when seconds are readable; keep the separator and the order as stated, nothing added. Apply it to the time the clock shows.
4,19,27
